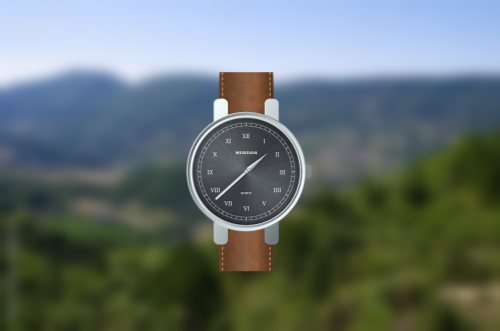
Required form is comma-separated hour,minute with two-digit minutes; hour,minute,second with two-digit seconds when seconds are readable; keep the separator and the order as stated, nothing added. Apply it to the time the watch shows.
1,38
